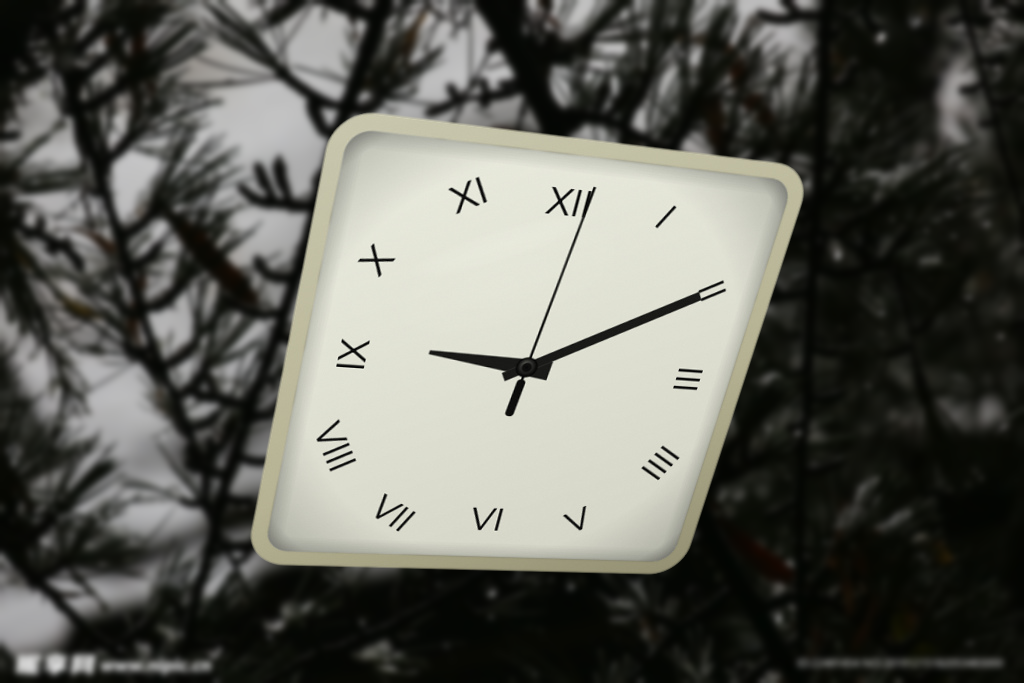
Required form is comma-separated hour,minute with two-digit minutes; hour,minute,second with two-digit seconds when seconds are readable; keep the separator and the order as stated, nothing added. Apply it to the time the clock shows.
9,10,01
